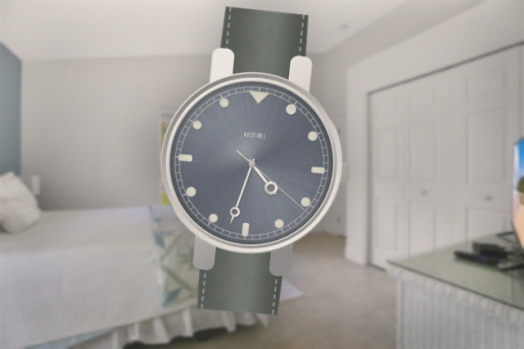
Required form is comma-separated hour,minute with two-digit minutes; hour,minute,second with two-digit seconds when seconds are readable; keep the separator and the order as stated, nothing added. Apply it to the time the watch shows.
4,32,21
